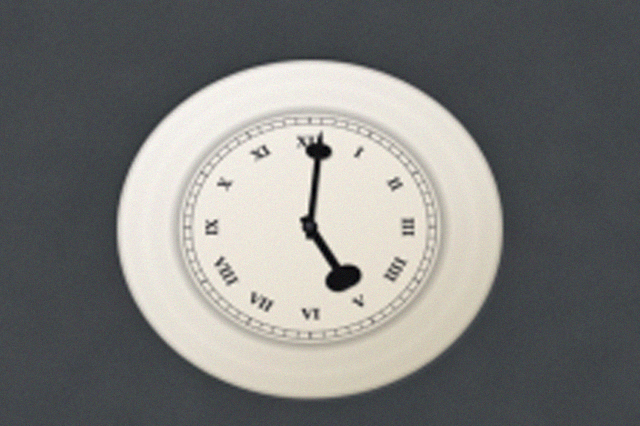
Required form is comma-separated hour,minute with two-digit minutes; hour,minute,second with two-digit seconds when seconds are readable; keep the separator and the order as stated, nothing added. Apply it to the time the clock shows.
5,01
